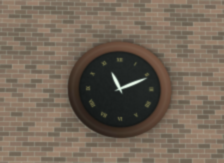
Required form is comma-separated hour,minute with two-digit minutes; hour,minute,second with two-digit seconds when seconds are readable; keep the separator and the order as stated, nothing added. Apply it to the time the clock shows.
11,11
